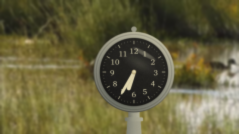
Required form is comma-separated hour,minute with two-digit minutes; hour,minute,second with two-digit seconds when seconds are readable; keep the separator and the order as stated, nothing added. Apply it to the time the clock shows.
6,35
